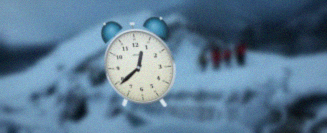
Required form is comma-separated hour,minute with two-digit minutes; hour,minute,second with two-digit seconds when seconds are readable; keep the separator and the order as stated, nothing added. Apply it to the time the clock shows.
12,39
